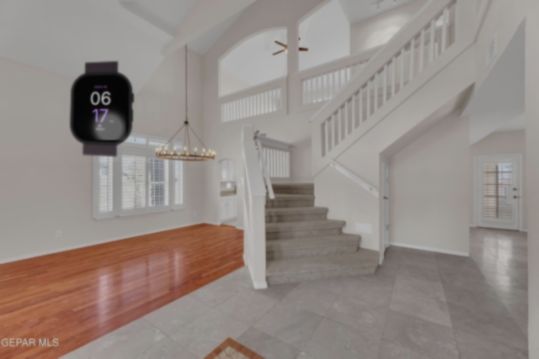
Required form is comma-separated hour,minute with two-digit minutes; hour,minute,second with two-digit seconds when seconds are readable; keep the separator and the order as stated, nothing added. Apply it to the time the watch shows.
6,17
